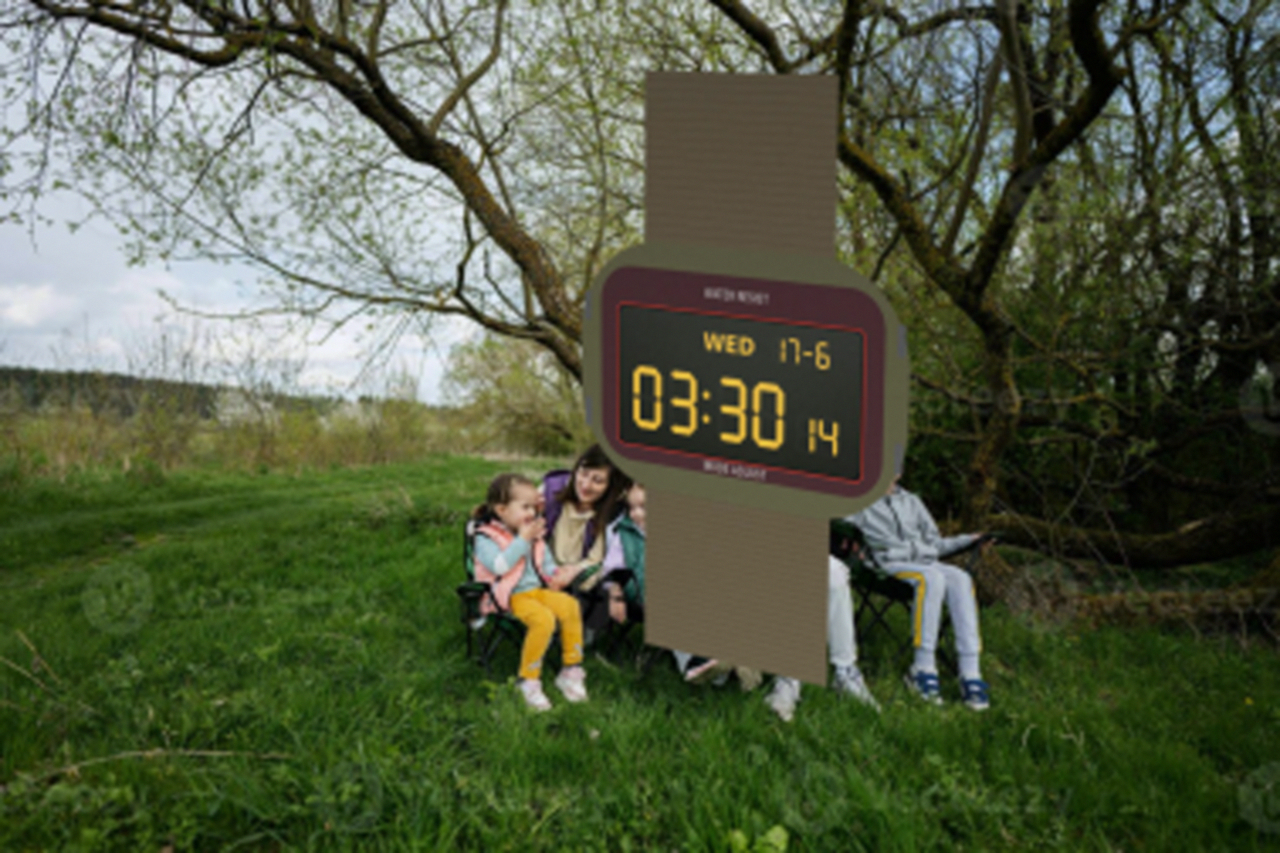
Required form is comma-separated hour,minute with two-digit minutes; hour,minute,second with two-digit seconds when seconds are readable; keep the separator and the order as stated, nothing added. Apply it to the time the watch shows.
3,30,14
